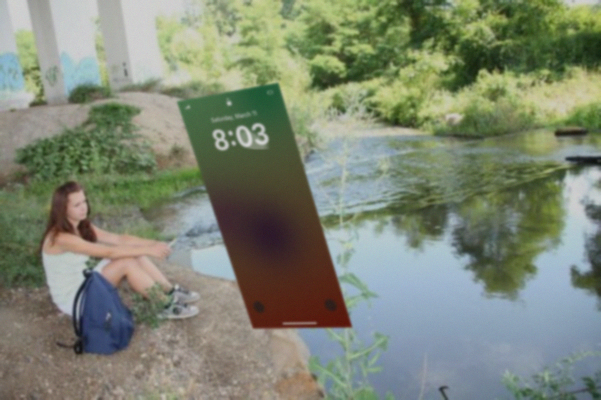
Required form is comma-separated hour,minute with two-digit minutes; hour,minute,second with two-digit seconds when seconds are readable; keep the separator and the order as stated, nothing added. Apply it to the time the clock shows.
8,03
